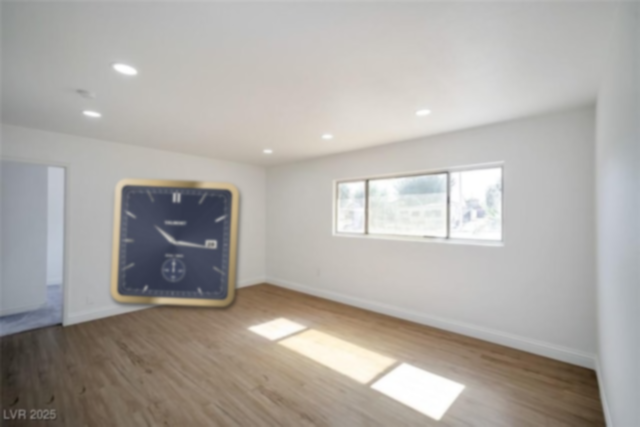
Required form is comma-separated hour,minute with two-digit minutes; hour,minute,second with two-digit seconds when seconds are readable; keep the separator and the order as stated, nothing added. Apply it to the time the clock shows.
10,16
